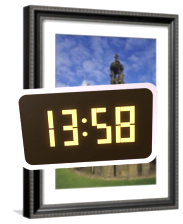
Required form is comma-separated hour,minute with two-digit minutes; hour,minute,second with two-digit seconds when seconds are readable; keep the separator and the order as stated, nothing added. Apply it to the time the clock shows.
13,58
